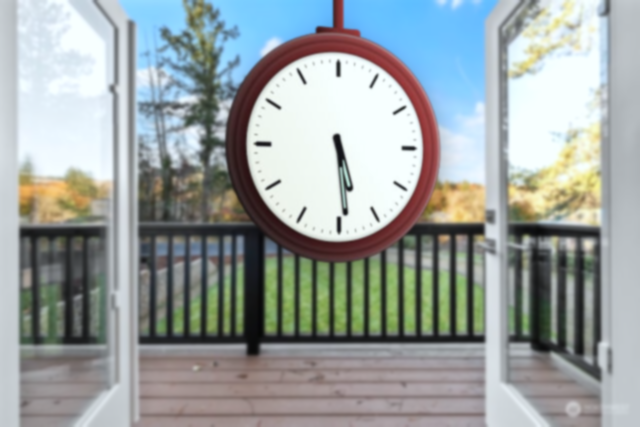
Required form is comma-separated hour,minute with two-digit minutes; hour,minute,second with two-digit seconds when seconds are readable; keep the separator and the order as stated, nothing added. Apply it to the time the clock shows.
5,29
